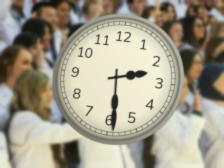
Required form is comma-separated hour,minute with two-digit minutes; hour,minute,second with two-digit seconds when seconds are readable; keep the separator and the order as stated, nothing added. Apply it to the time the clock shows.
2,29
